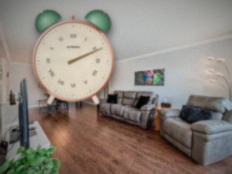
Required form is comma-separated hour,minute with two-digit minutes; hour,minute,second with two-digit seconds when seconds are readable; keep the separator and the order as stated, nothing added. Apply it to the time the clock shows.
2,11
